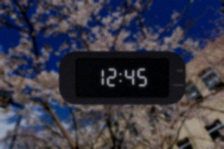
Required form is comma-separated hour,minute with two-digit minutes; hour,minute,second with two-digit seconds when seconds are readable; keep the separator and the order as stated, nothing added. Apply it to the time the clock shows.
12,45
